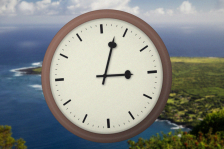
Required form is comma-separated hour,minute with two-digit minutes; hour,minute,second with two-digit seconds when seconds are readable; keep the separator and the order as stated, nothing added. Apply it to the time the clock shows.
3,03
